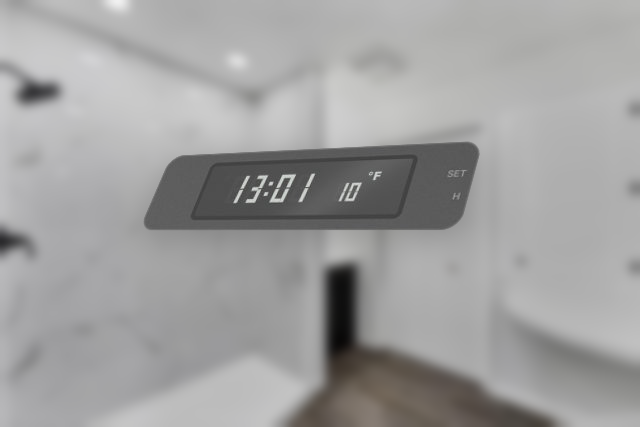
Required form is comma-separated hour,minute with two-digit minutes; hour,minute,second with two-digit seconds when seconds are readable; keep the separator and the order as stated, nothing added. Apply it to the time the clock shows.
13,01
